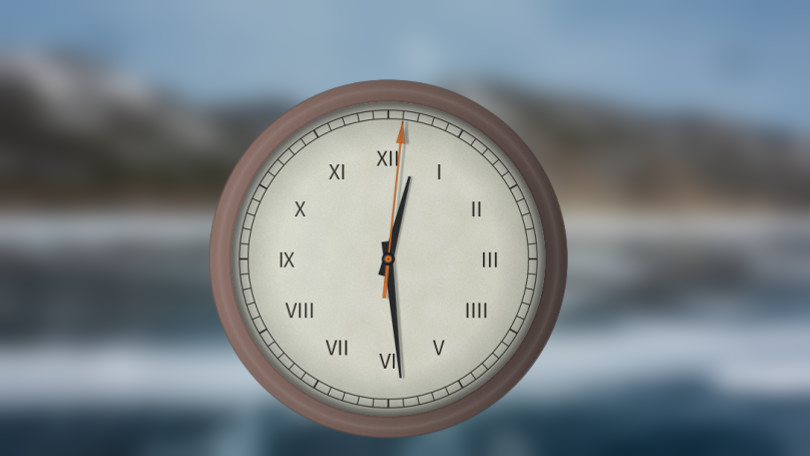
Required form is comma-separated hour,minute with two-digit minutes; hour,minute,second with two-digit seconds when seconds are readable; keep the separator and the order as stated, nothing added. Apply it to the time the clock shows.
12,29,01
